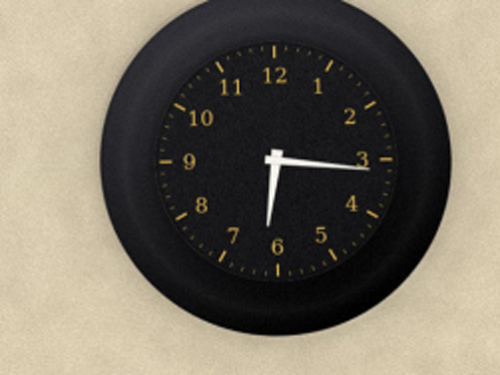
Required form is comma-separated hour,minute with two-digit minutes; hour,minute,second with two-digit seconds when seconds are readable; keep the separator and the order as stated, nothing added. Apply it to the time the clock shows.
6,16
